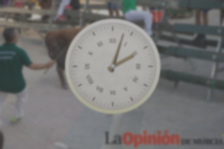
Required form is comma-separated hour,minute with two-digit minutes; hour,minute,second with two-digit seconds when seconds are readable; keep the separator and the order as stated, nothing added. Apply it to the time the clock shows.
2,03
